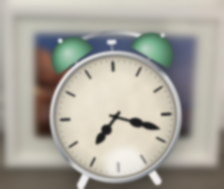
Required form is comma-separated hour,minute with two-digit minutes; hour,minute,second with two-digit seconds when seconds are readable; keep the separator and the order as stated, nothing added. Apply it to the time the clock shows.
7,18
